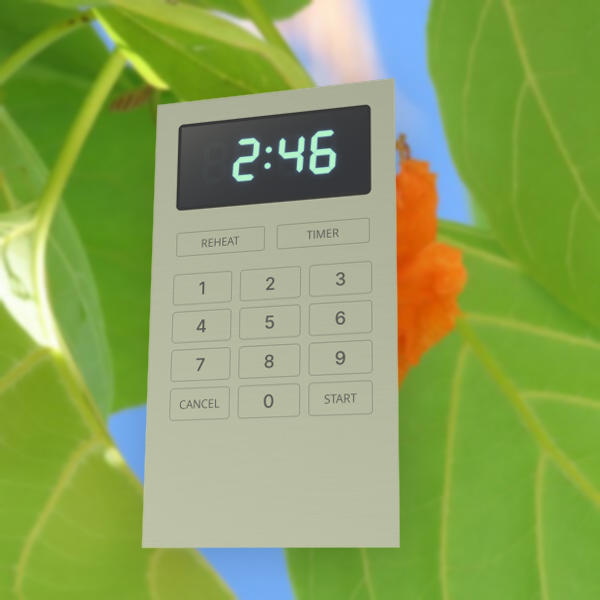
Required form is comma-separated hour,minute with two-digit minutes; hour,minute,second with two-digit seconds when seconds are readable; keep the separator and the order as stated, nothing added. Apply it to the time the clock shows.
2,46
